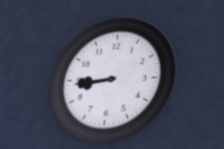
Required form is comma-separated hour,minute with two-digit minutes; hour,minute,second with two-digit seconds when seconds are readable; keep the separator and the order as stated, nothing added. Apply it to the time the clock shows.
8,44
